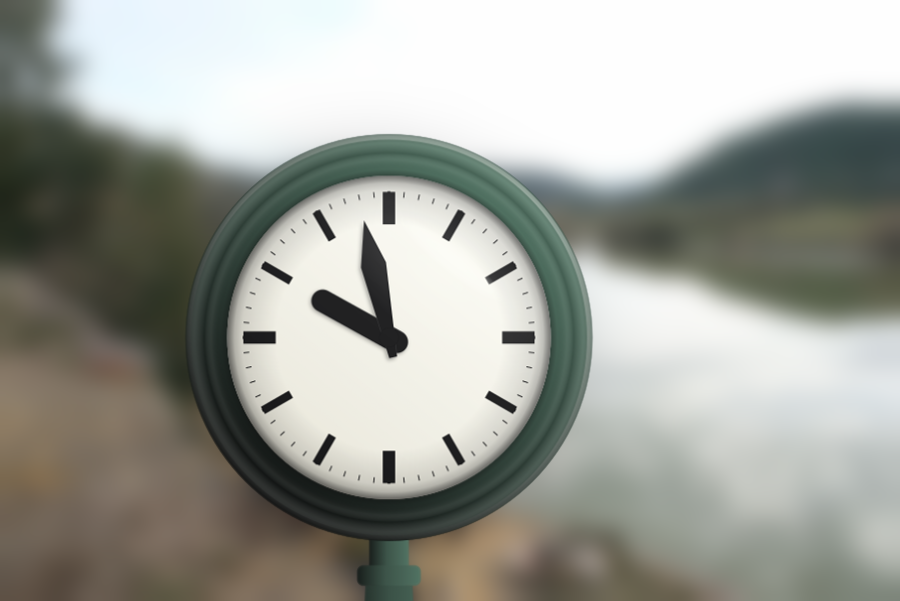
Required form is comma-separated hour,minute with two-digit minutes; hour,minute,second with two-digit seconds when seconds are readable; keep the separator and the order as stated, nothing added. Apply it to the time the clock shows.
9,58
